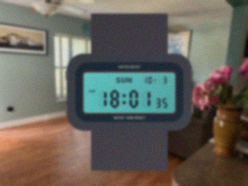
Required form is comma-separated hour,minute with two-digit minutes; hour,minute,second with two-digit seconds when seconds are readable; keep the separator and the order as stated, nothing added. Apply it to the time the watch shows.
18,01
